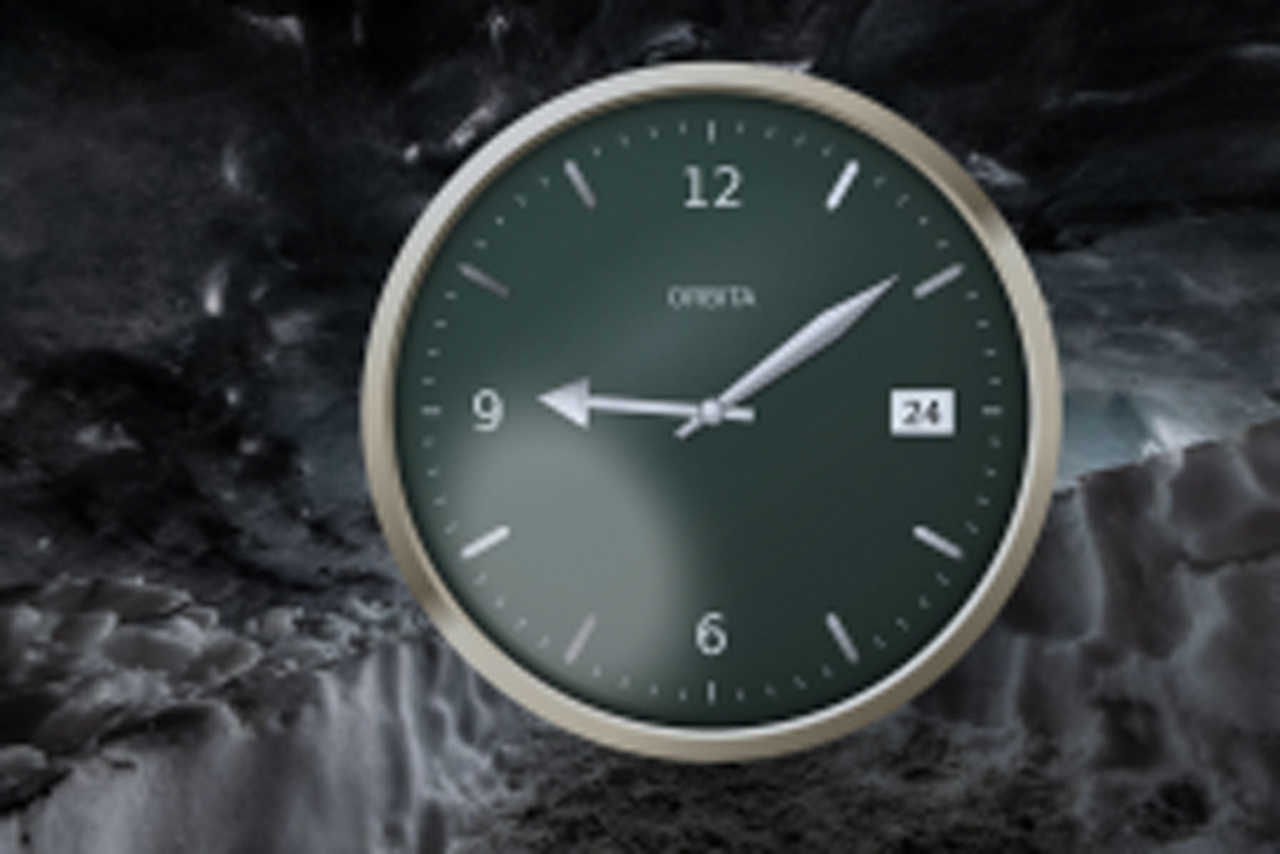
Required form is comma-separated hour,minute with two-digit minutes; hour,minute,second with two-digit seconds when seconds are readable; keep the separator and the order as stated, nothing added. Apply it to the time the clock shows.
9,09
